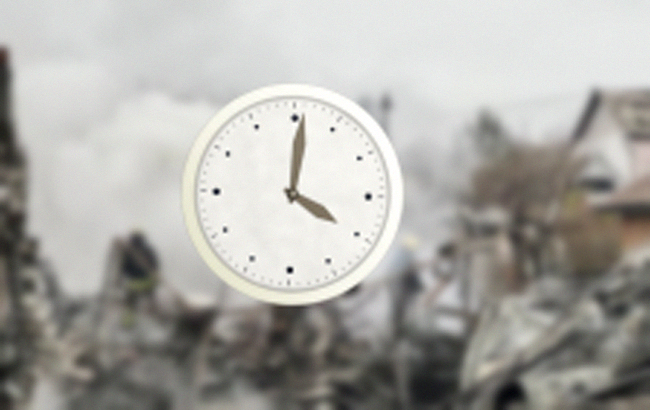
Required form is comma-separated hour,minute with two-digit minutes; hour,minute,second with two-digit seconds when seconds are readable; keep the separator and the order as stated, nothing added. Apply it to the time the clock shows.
4,01
